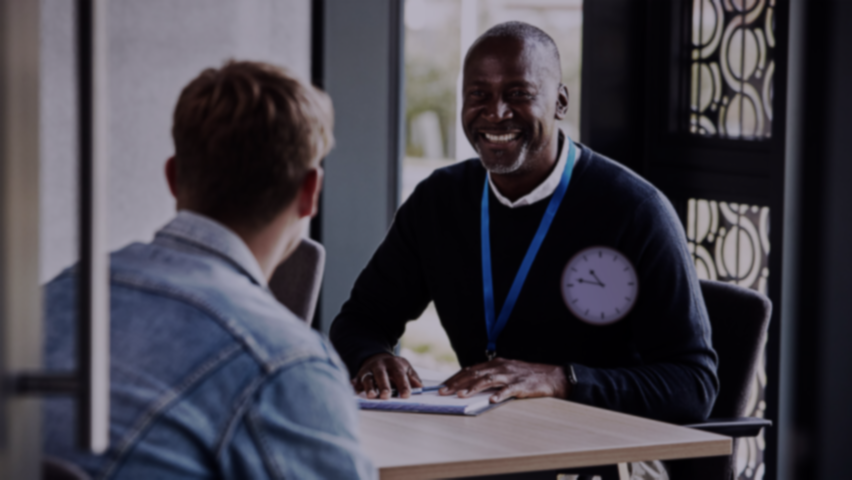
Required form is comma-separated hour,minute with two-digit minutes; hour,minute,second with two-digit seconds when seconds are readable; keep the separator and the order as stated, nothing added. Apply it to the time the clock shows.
10,47
